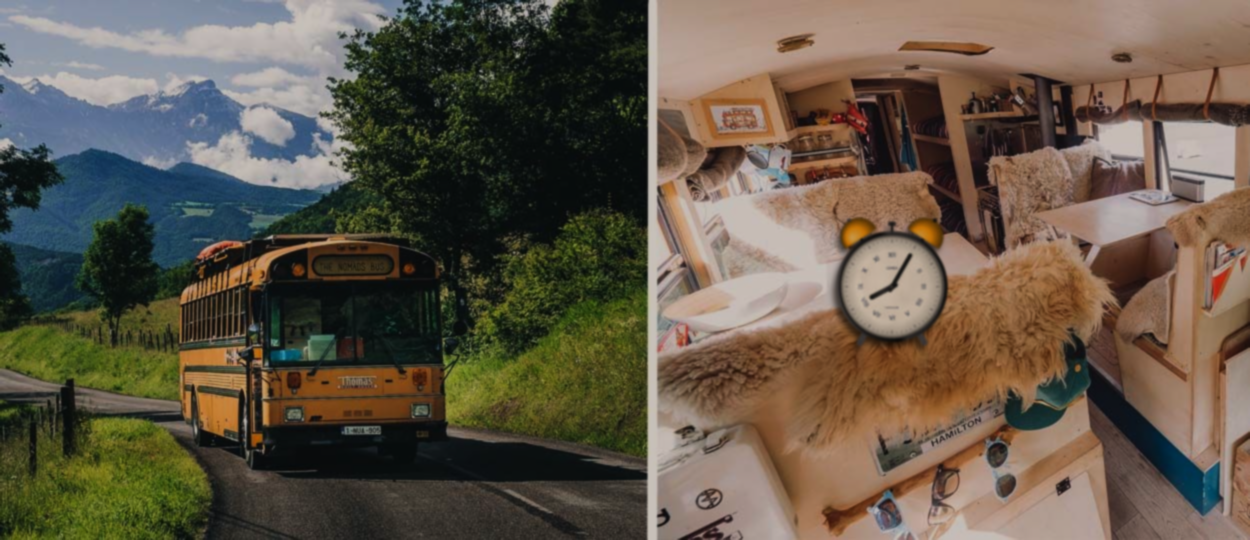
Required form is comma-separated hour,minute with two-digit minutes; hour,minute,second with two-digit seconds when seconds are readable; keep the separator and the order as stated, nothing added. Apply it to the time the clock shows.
8,05
